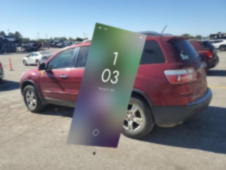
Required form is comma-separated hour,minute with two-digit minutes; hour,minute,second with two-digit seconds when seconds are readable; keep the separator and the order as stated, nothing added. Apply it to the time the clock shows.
1,03
